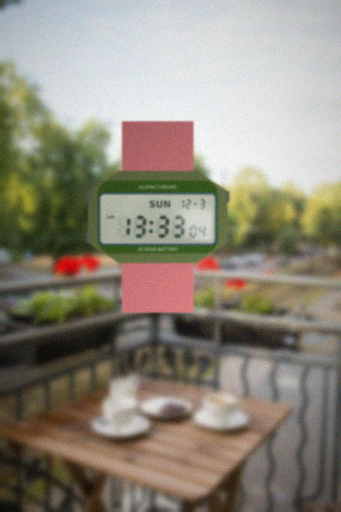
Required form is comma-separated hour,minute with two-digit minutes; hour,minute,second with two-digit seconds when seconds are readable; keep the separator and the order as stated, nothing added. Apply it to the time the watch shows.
13,33,04
